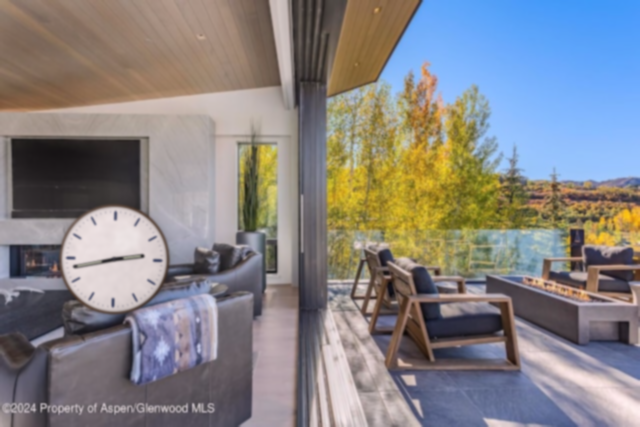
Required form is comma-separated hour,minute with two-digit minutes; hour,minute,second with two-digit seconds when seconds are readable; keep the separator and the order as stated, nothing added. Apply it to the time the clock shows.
2,43
